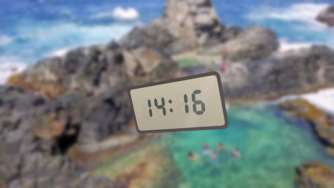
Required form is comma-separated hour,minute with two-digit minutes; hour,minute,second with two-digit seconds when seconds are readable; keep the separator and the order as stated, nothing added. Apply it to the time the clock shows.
14,16
